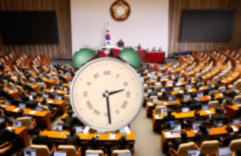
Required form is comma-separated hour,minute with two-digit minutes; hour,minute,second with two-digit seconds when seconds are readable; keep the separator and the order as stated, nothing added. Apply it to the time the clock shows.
2,29
